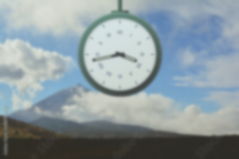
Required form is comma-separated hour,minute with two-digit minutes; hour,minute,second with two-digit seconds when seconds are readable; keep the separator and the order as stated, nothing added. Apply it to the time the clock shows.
3,43
